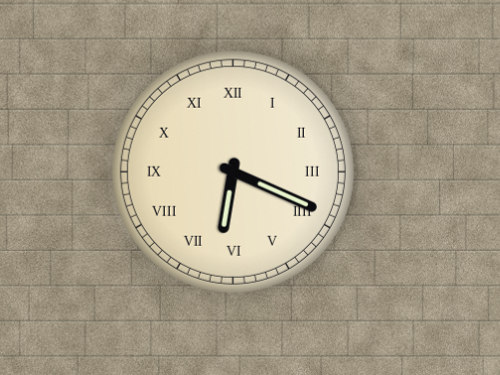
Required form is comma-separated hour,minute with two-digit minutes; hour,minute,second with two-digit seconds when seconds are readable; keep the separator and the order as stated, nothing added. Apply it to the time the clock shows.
6,19
